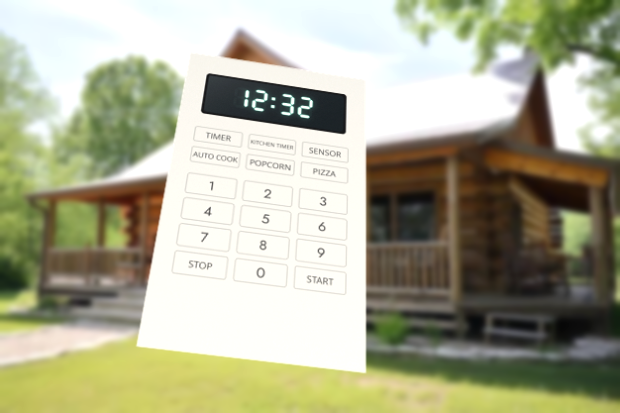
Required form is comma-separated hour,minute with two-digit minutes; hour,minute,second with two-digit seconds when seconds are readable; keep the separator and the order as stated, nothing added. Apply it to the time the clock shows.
12,32
